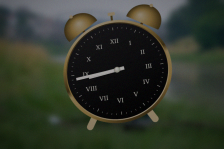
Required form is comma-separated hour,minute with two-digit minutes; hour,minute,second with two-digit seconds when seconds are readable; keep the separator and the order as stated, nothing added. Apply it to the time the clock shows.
8,44
